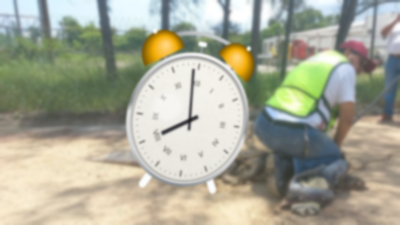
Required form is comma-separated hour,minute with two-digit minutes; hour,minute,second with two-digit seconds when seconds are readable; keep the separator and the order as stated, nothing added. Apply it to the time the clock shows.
7,59
